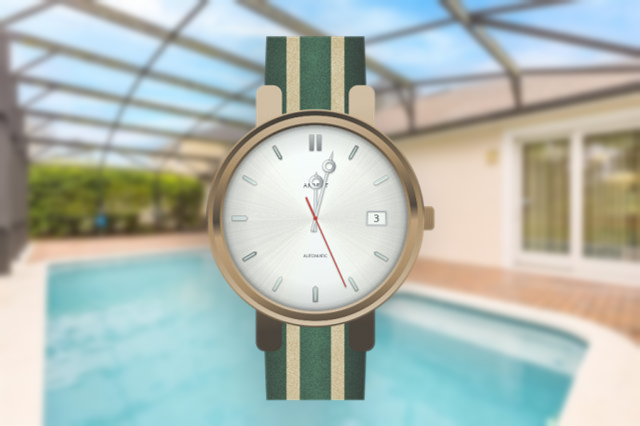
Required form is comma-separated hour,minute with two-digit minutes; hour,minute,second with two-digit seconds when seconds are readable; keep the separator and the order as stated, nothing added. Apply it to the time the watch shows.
12,02,26
